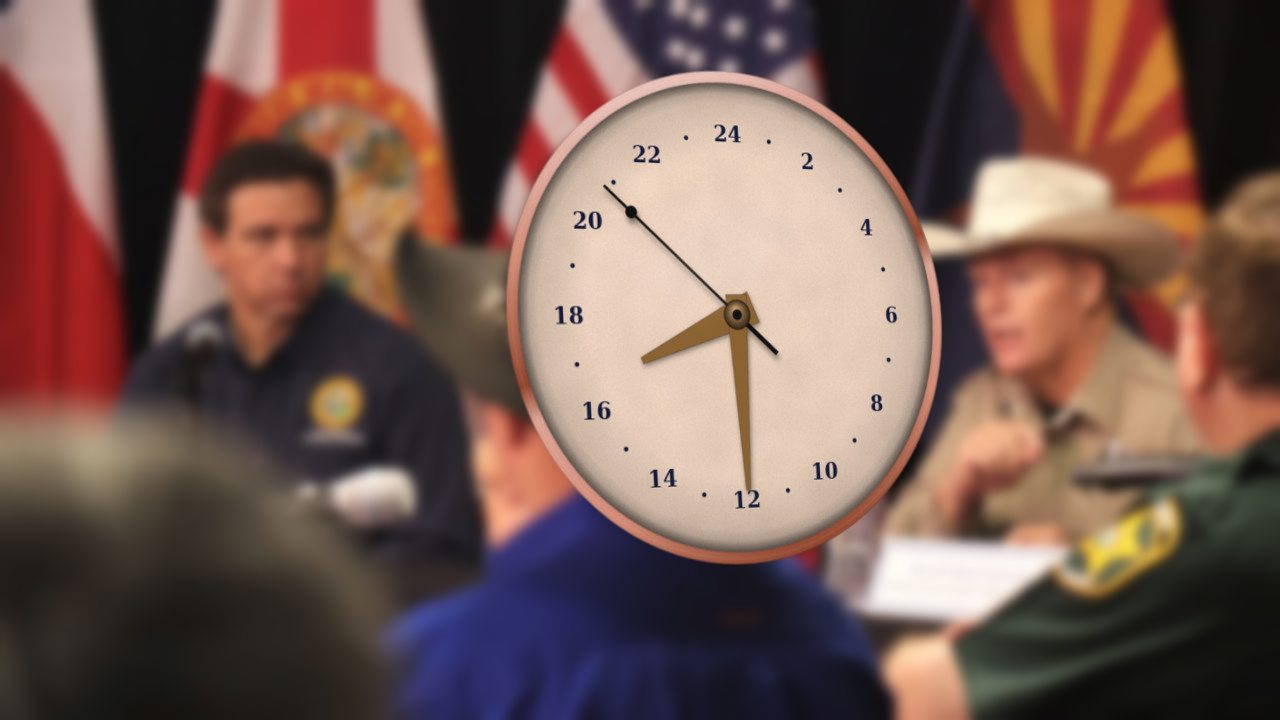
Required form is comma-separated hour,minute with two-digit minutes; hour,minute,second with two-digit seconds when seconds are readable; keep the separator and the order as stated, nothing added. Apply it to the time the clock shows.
16,29,52
